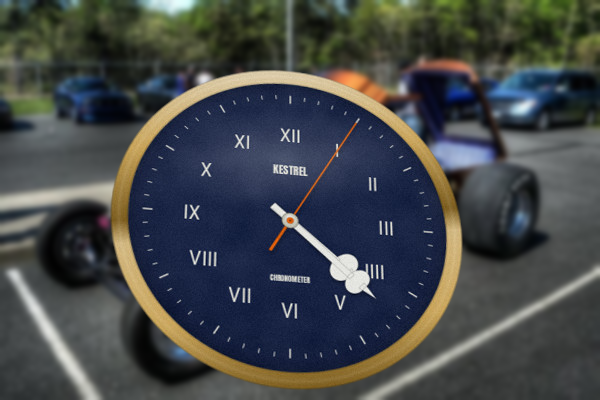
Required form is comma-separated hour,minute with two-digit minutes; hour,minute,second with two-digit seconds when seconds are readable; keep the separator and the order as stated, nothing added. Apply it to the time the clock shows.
4,22,05
